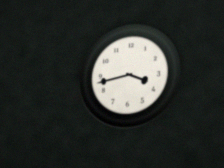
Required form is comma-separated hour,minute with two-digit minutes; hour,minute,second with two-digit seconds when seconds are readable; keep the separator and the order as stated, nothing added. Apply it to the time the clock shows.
3,43
